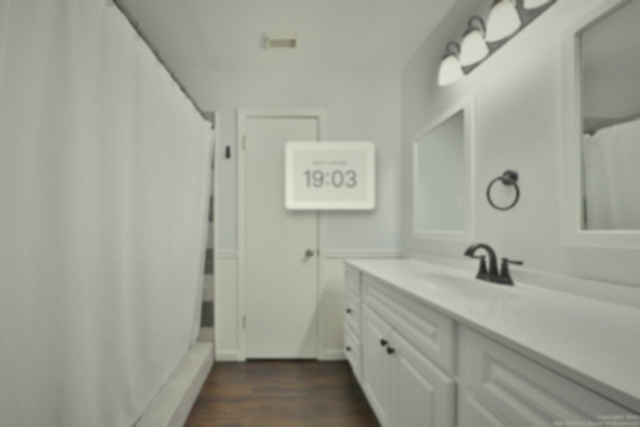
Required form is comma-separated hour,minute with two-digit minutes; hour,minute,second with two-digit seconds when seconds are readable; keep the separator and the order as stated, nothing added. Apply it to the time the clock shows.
19,03
